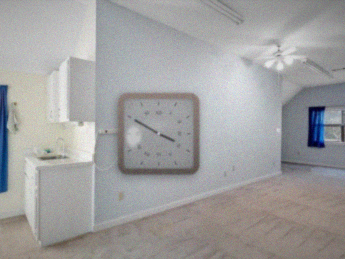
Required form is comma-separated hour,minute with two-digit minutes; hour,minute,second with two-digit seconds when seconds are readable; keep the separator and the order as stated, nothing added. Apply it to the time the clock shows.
3,50
